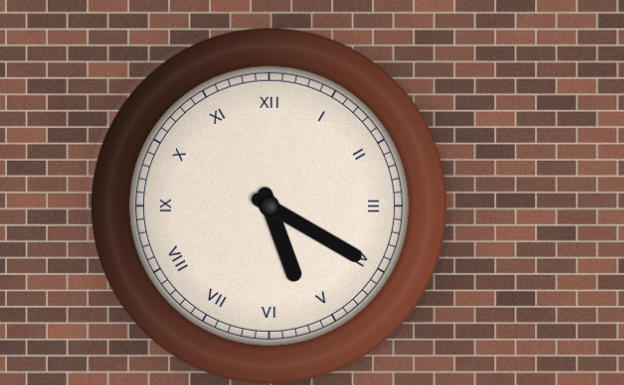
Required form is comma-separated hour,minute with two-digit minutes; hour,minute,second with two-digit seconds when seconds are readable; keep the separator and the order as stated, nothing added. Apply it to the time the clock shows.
5,20
